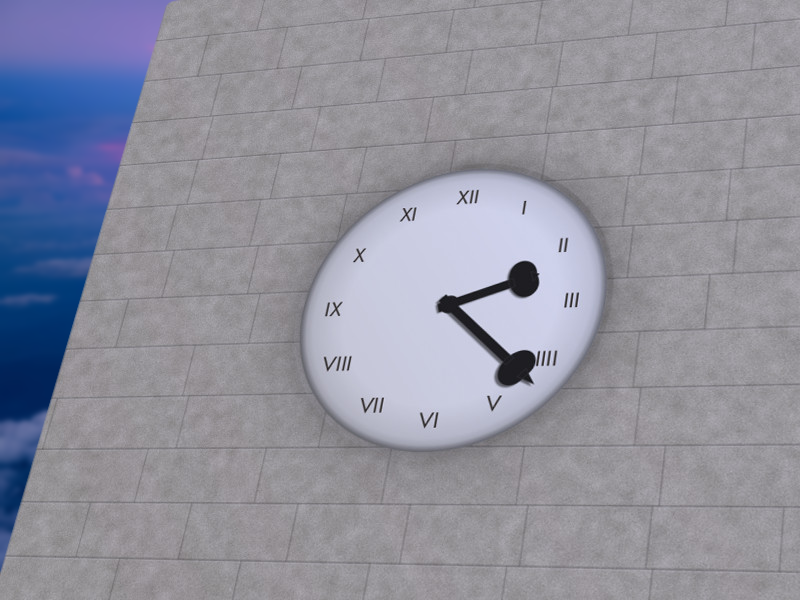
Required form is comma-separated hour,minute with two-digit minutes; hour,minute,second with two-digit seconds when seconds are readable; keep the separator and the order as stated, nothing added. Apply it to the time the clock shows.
2,22
